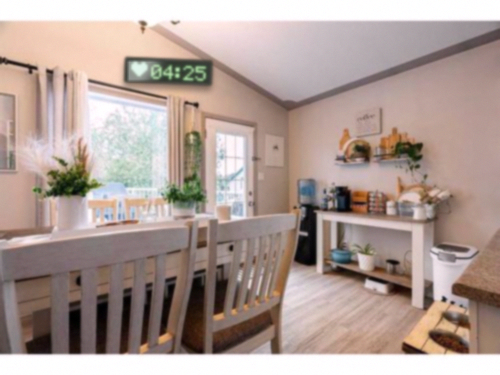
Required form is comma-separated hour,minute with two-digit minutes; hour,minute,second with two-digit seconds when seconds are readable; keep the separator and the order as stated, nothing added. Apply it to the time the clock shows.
4,25
